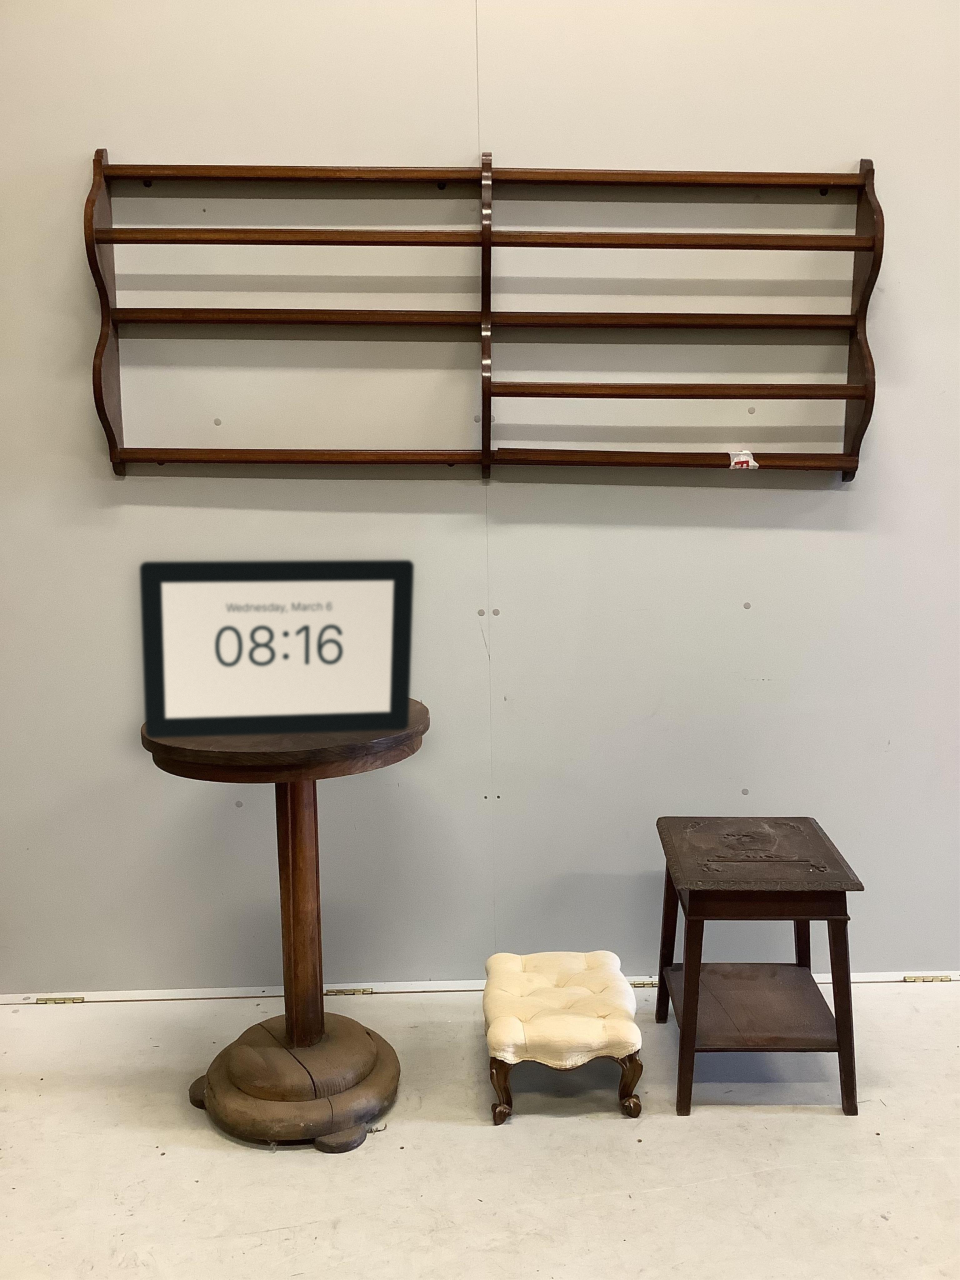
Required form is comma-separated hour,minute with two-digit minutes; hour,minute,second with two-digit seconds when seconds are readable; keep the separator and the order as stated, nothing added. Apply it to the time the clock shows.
8,16
